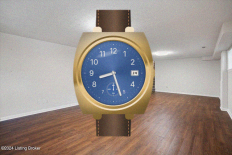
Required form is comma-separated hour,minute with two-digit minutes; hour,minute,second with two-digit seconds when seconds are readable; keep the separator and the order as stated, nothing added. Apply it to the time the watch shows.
8,27
